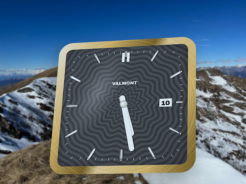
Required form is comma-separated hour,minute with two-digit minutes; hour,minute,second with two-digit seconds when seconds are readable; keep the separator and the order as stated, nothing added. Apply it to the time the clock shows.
5,28
